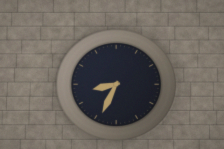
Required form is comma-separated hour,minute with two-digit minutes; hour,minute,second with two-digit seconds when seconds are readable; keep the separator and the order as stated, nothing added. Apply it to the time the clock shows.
8,34
